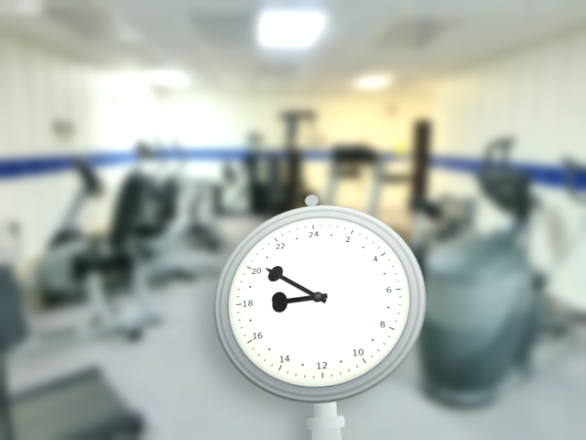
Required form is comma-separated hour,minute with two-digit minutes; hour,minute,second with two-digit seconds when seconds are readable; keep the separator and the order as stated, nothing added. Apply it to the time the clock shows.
17,51
